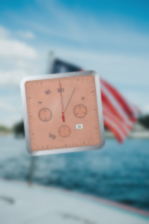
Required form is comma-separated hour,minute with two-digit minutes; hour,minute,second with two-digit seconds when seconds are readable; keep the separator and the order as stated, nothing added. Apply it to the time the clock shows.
12,05
